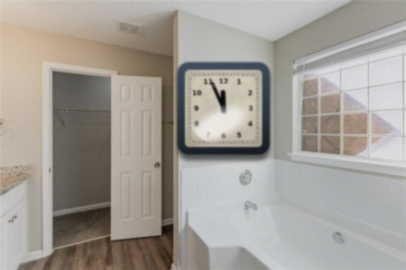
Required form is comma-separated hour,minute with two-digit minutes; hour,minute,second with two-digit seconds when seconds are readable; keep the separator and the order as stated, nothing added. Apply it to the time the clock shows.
11,56
